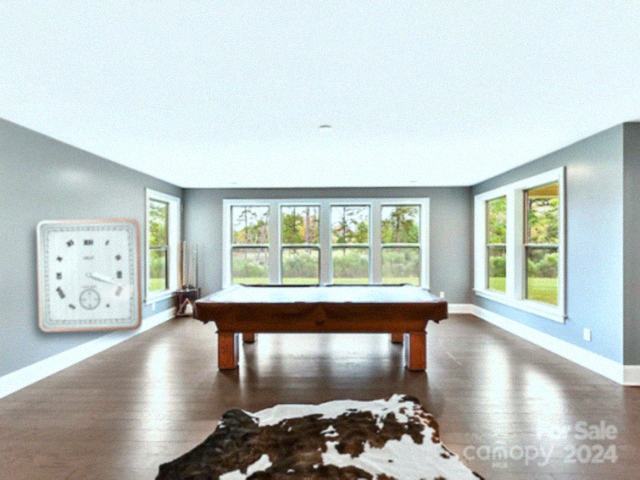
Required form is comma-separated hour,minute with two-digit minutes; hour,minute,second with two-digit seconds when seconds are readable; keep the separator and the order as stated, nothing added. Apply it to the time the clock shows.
3,18
